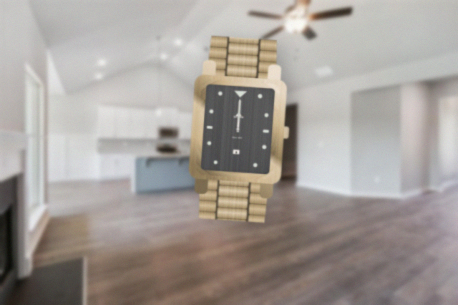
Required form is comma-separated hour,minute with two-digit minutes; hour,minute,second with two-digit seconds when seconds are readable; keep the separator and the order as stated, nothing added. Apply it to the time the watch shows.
12,00
